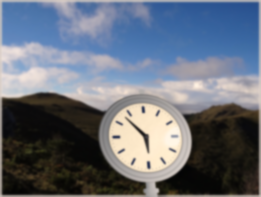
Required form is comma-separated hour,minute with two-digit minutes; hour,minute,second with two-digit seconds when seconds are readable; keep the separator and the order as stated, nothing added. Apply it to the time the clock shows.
5,53
